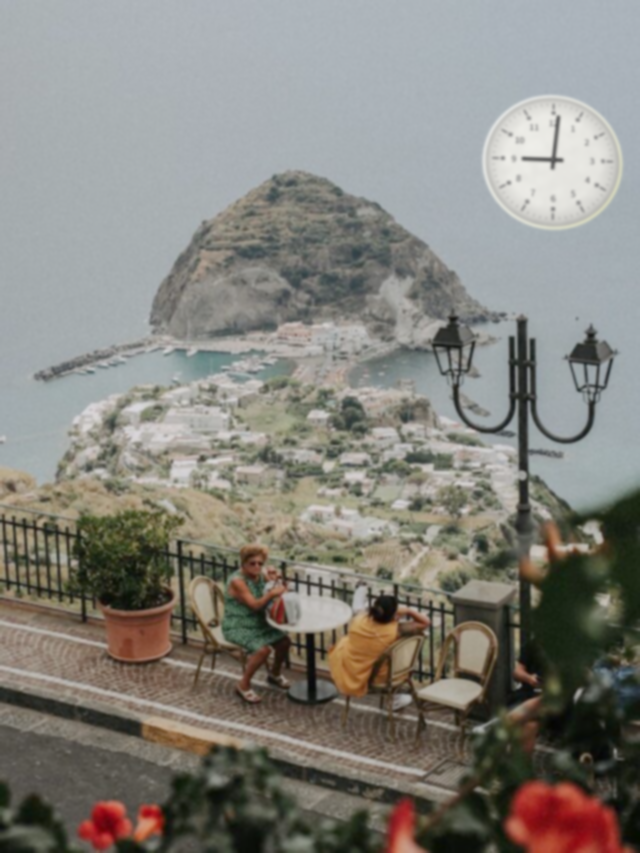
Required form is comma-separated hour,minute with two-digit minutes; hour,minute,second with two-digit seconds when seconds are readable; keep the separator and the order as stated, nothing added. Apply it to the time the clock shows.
9,01
